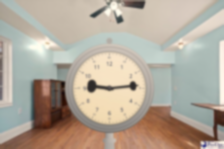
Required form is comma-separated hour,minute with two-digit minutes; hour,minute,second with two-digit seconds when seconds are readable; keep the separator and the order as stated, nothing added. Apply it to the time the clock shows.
9,14
